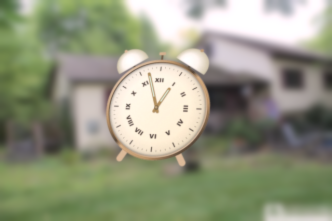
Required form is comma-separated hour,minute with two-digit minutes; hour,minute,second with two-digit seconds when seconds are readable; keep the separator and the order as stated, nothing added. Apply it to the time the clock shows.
12,57
